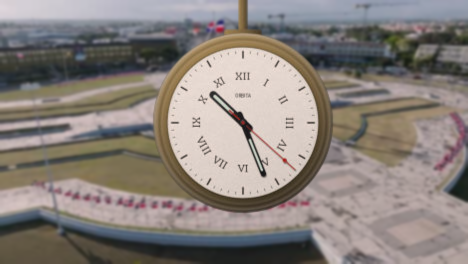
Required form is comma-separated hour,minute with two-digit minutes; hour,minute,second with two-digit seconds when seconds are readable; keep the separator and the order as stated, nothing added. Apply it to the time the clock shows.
10,26,22
